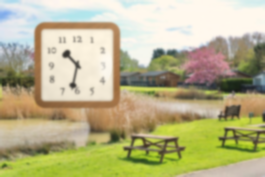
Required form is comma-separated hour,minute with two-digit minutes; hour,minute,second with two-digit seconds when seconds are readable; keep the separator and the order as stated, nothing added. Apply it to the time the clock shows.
10,32
